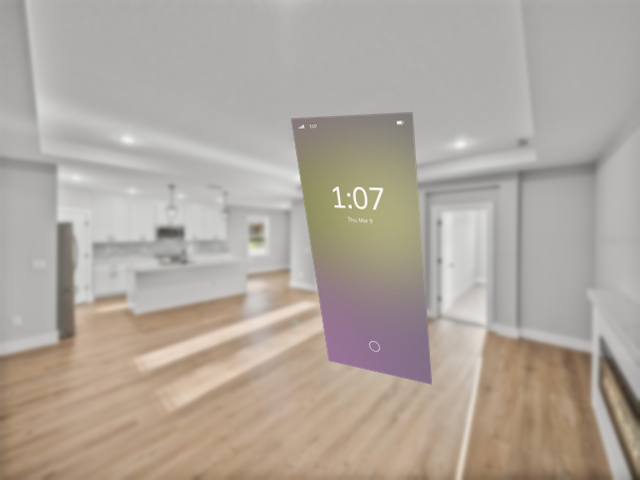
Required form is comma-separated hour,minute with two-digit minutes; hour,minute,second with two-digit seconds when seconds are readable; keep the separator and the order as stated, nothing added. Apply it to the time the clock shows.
1,07
